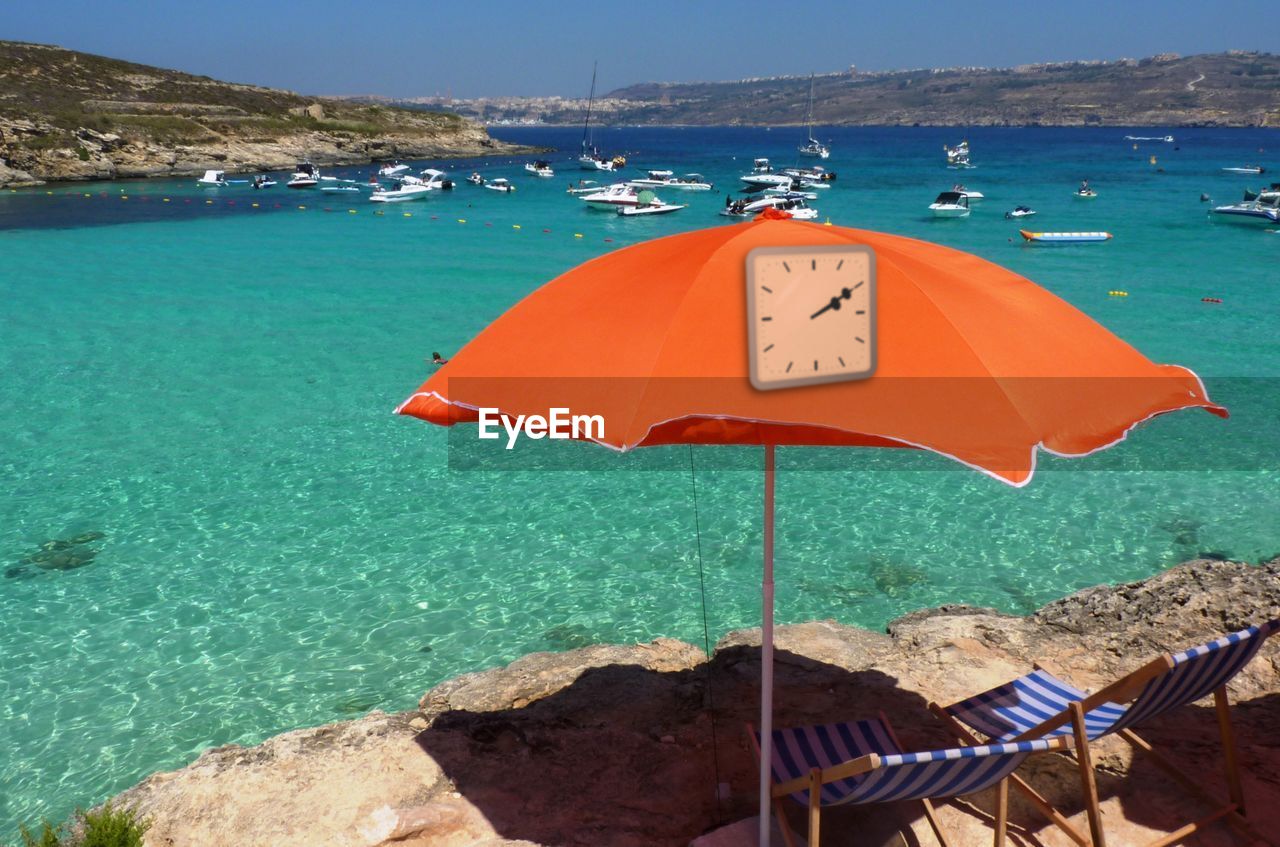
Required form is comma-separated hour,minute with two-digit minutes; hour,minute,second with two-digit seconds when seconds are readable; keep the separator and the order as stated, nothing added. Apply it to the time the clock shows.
2,10
